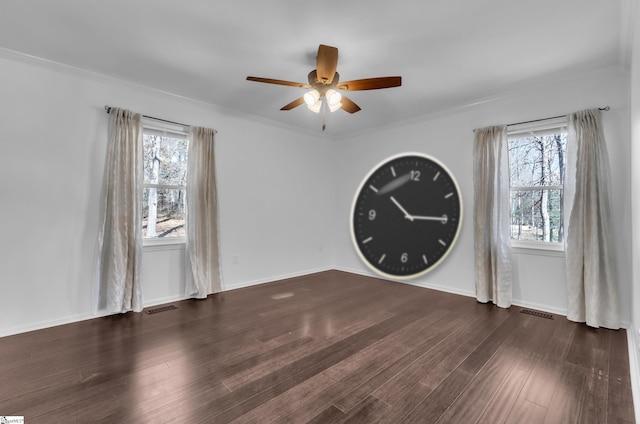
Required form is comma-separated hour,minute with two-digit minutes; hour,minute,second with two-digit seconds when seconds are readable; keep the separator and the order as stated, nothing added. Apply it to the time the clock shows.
10,15
